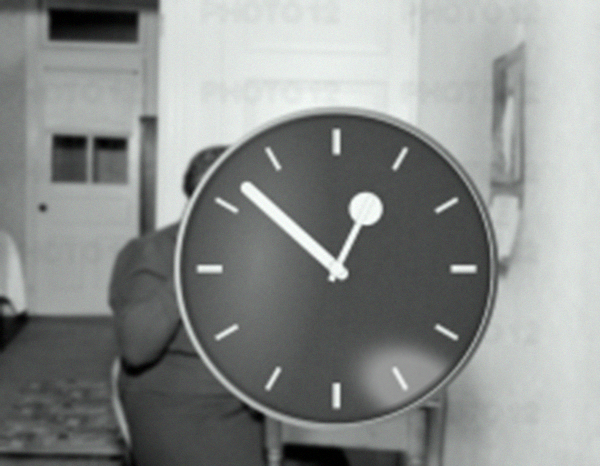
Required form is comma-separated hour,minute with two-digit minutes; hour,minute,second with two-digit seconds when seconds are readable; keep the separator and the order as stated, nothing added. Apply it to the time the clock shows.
12,52
